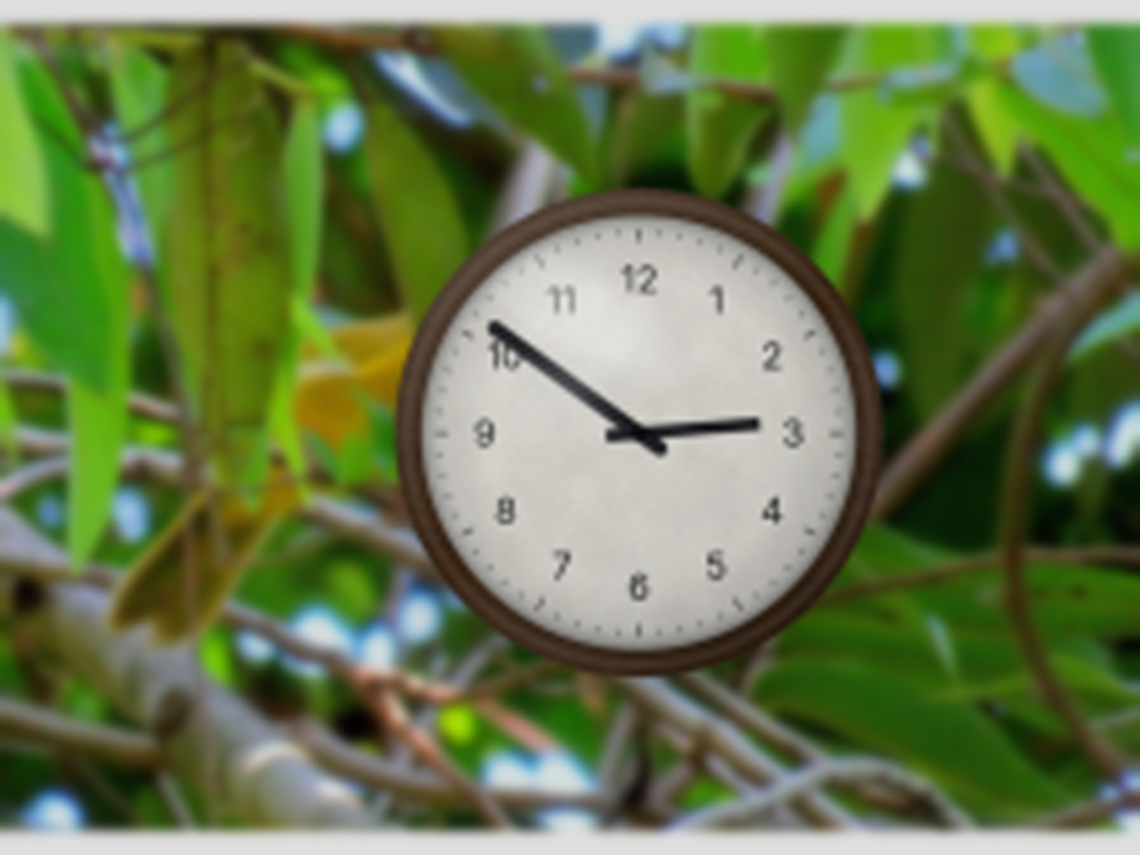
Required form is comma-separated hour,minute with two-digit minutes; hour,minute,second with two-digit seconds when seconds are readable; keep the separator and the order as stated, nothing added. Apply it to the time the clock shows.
2,51
